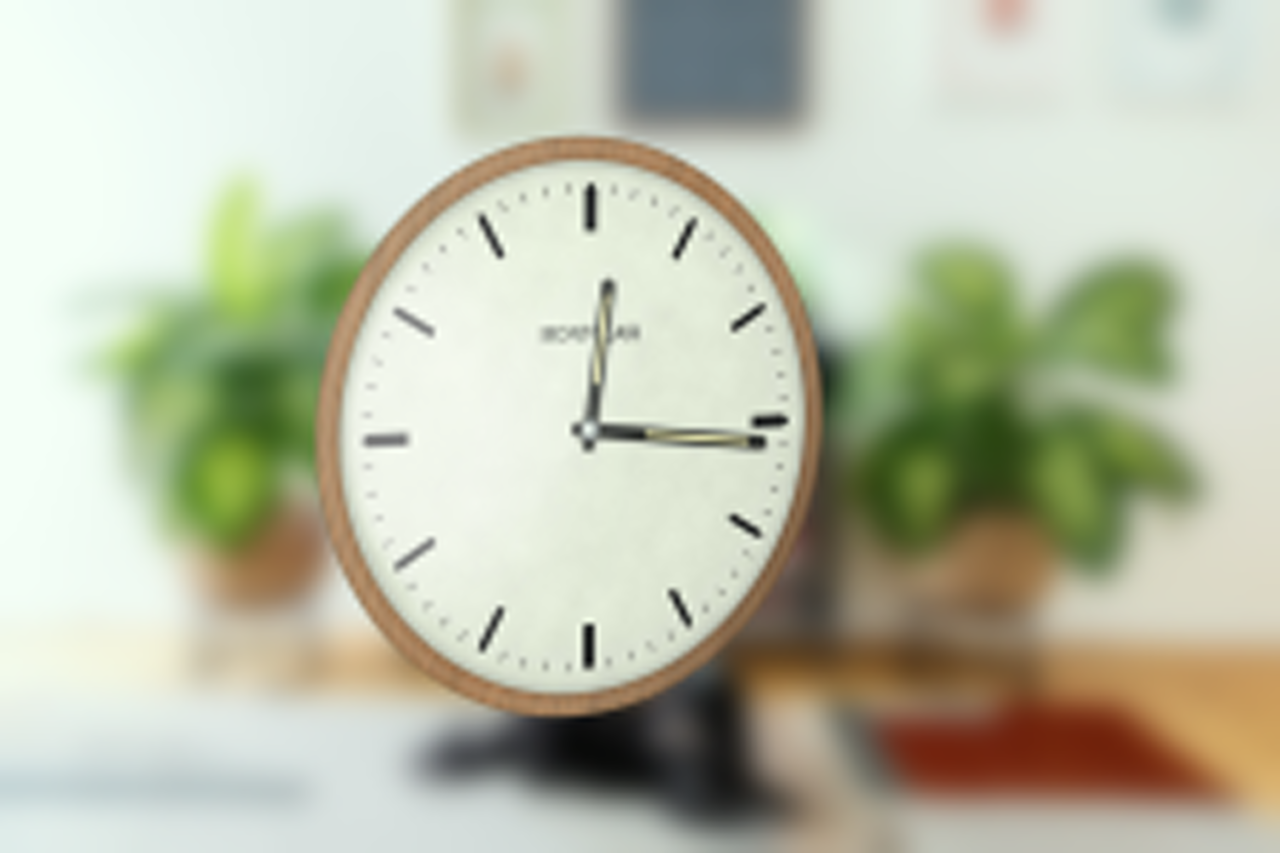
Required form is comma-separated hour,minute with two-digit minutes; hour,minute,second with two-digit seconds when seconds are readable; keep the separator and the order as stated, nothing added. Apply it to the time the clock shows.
12,16
